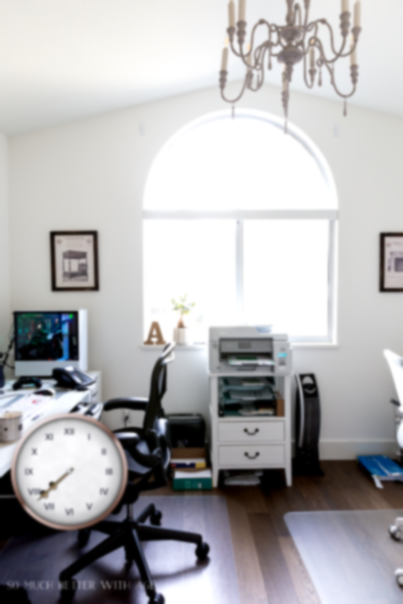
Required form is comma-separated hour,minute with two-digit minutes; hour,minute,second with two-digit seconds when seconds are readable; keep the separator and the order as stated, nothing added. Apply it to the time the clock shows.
7,38
